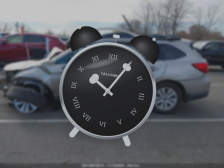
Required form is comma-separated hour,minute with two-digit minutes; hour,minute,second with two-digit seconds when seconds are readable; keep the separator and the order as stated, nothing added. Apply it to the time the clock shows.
10,05
